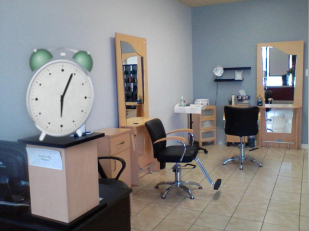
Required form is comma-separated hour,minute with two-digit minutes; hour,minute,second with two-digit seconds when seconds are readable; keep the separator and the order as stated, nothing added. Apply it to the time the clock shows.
6,04
